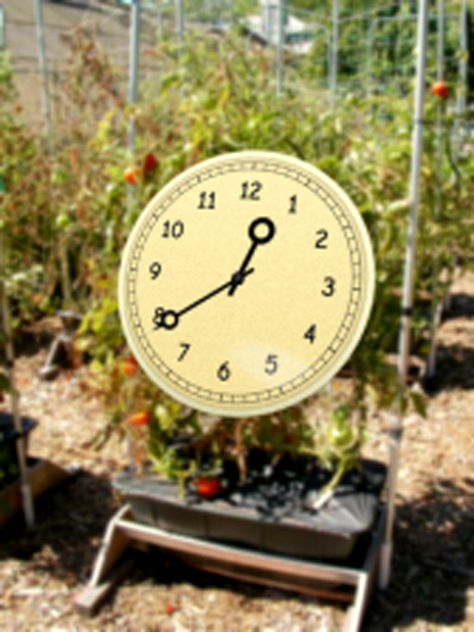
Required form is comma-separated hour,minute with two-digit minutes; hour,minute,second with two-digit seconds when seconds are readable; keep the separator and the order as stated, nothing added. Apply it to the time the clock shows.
12,39
